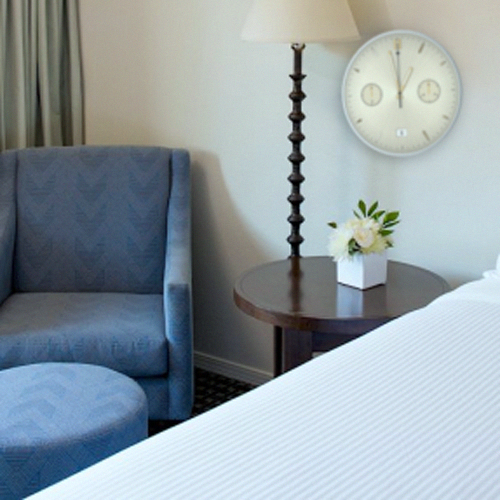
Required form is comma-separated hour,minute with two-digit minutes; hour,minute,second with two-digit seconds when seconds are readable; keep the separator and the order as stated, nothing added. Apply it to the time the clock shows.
12,58
